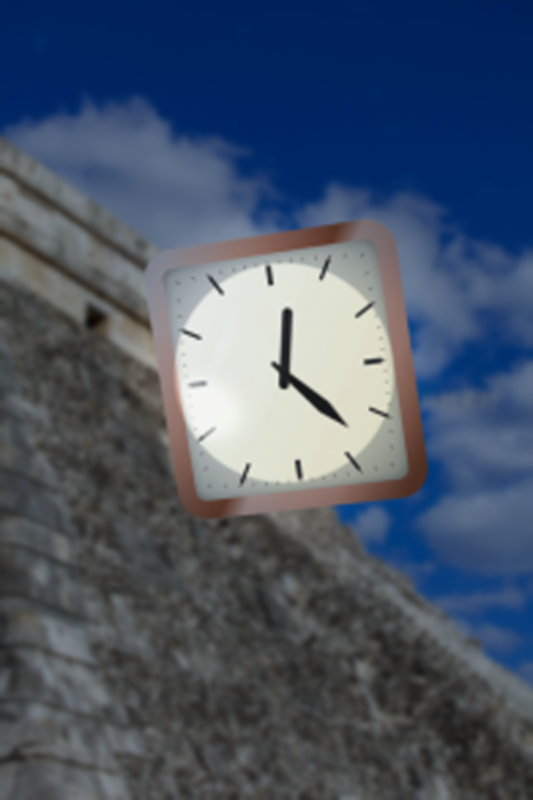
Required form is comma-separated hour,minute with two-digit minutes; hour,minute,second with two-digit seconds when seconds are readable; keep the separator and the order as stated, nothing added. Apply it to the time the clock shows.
12,23
